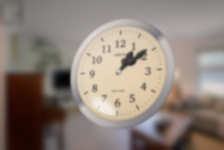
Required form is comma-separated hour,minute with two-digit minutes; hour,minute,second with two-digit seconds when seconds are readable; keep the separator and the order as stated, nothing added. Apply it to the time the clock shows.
1,09
